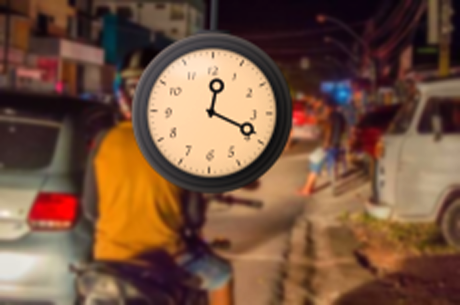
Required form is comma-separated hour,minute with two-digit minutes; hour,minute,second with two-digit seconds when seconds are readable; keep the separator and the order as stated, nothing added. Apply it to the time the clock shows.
12,19
